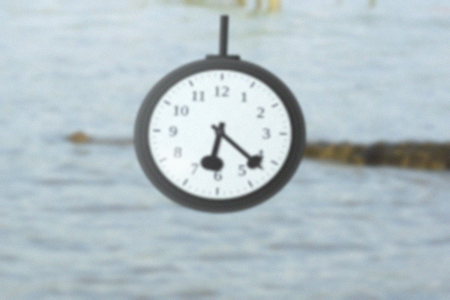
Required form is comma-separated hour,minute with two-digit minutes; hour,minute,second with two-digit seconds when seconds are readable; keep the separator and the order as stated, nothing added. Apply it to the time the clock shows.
6,22
